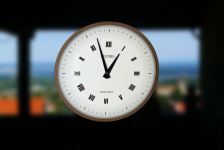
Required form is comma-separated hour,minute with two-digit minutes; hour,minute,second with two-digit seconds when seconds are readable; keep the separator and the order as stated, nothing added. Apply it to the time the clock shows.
12,57
